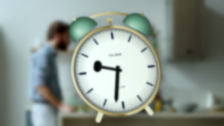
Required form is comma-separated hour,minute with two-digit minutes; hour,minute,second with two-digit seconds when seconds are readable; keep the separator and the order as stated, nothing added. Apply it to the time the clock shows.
9,32
